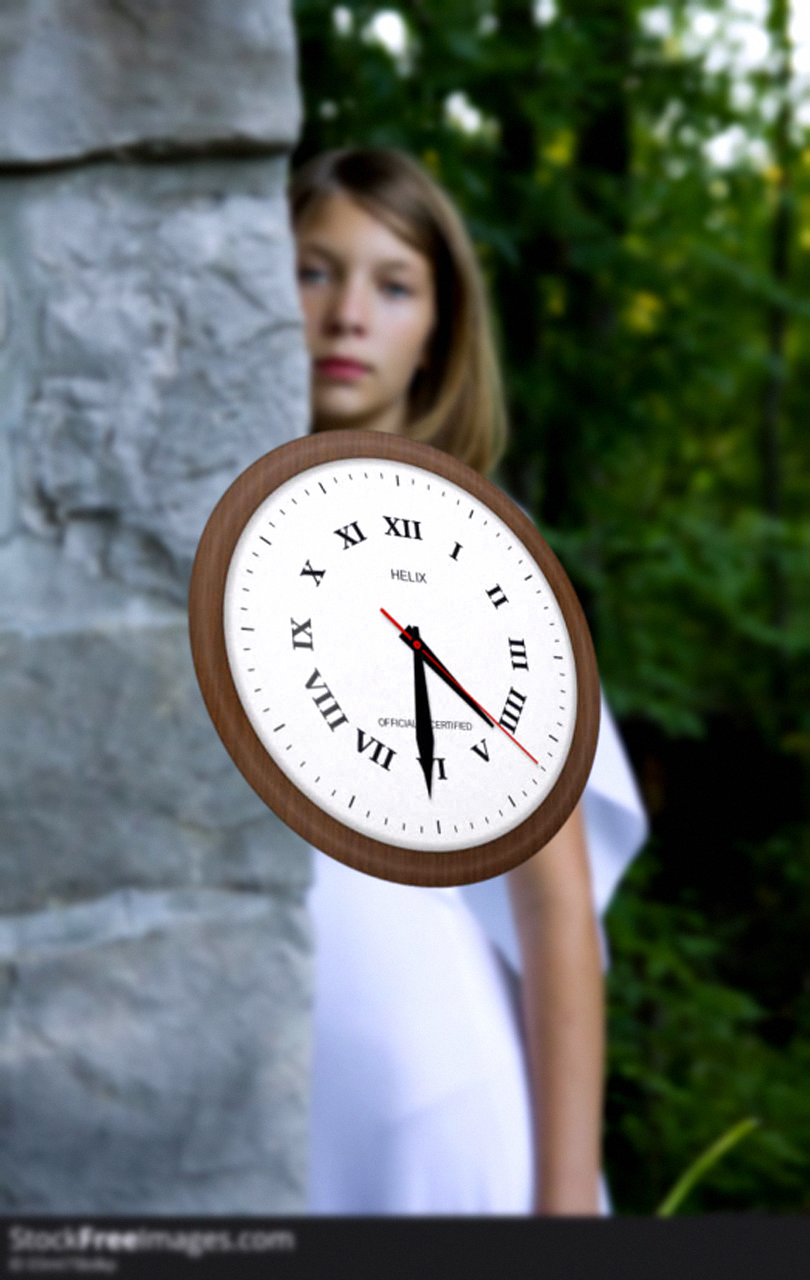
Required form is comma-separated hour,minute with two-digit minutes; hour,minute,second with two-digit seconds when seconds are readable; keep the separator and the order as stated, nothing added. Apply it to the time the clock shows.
4,30,22
